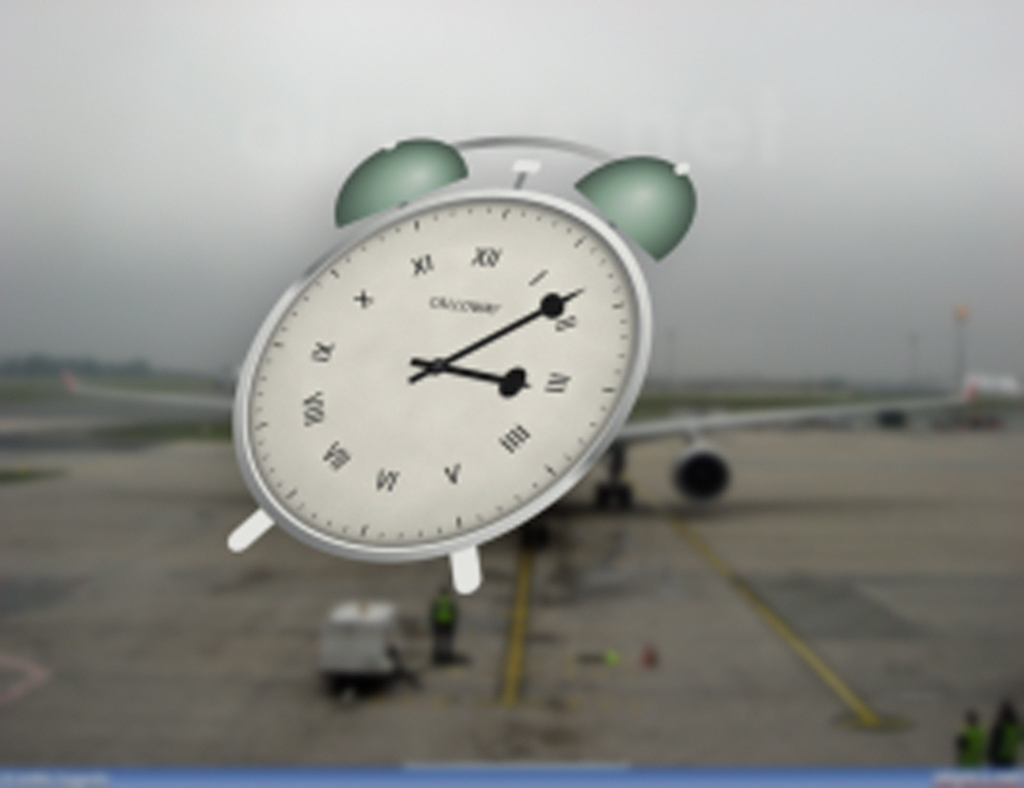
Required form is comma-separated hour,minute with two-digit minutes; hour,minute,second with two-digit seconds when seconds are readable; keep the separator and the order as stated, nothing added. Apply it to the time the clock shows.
3,08
